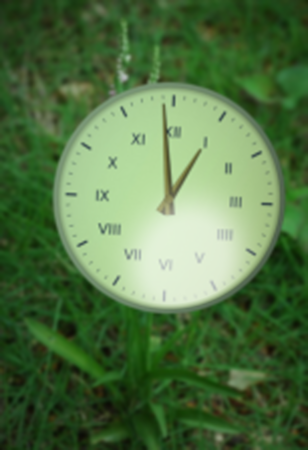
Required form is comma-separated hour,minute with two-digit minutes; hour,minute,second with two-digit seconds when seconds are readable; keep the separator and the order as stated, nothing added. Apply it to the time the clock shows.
12,59
